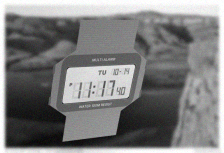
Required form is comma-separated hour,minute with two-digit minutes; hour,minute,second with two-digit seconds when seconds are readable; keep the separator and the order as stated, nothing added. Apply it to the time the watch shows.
11,17,40
